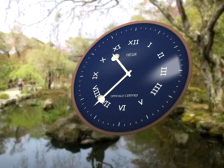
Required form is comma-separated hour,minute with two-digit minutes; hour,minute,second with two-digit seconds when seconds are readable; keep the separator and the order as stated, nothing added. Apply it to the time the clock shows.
10,37
